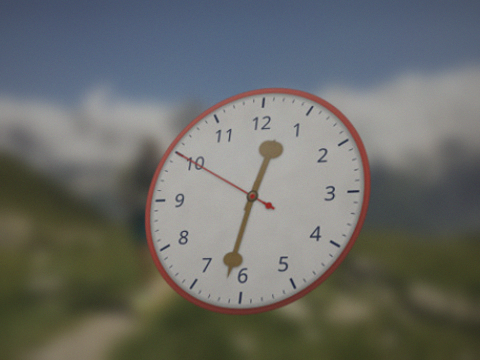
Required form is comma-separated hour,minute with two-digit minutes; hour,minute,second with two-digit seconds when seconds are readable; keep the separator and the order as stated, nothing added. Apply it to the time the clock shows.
12,31,50
